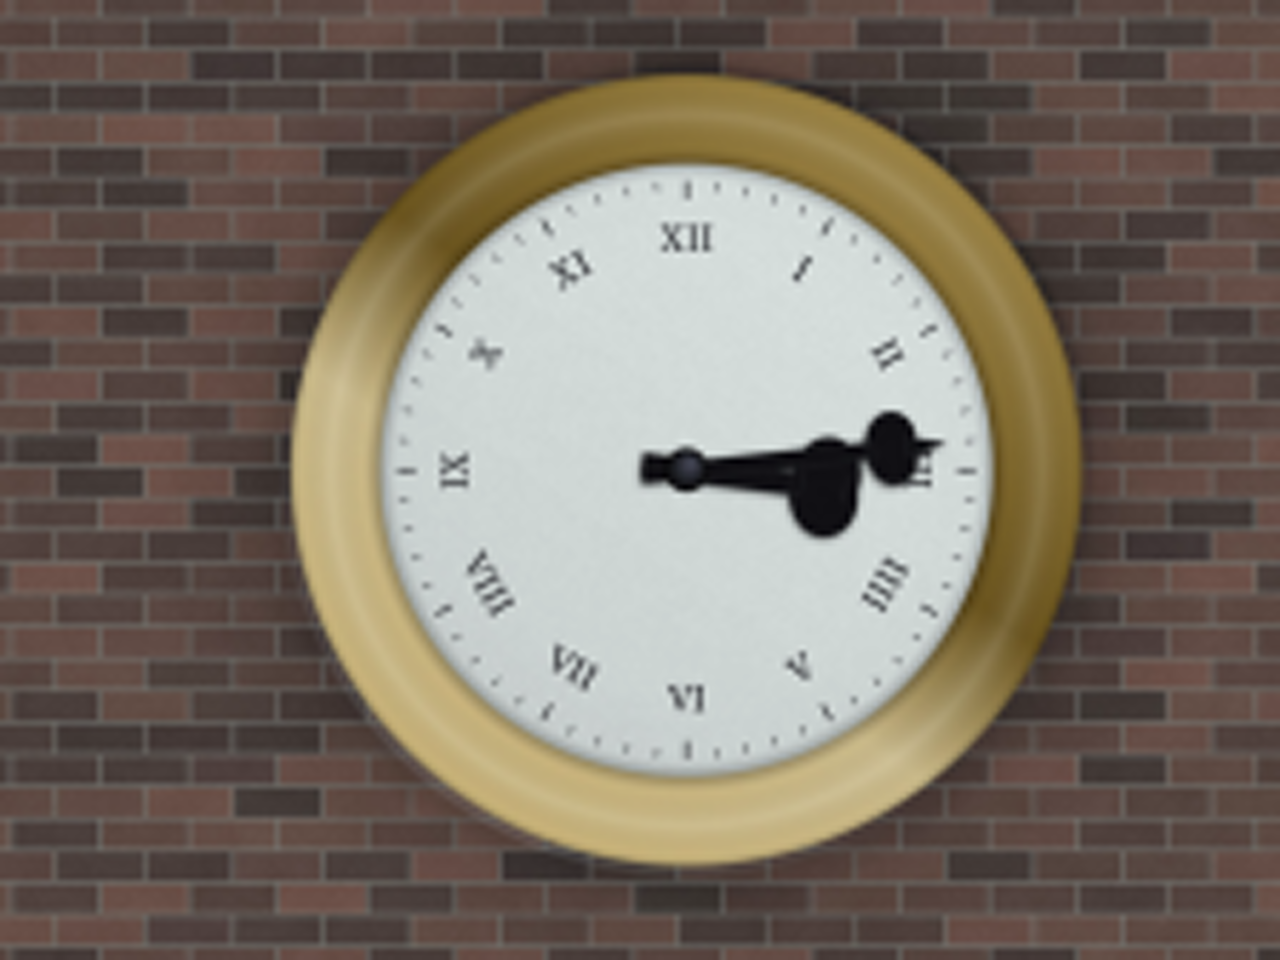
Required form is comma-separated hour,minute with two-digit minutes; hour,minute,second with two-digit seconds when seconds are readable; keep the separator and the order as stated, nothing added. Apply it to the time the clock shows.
3,14
